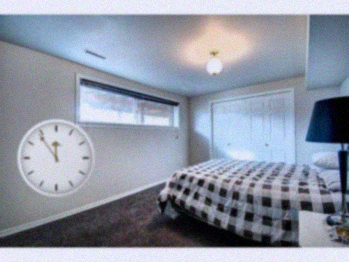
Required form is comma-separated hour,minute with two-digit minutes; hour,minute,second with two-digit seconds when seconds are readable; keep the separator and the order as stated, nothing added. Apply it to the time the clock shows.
11,54
